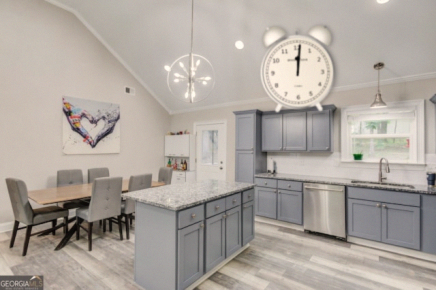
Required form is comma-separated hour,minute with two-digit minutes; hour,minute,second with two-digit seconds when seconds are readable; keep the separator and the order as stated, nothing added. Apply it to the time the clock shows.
12,01
